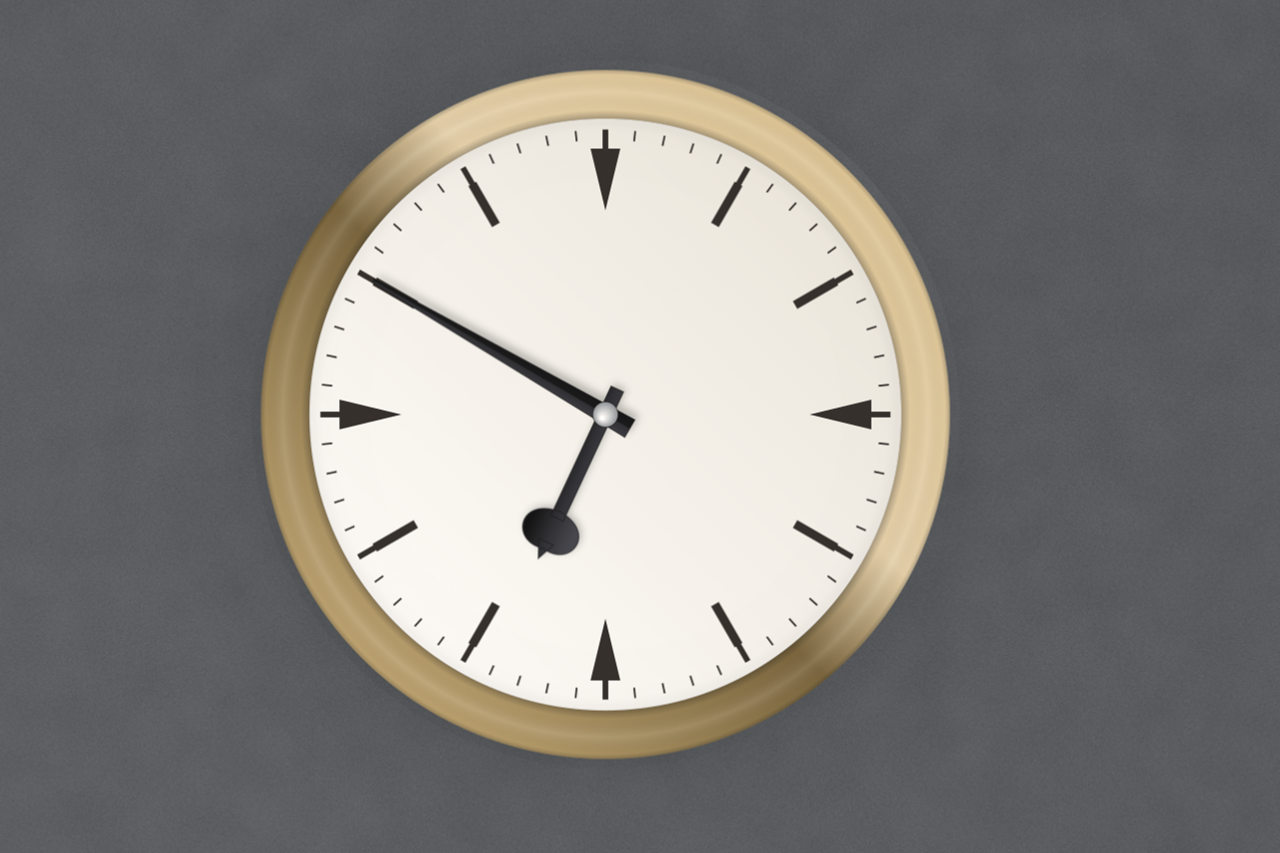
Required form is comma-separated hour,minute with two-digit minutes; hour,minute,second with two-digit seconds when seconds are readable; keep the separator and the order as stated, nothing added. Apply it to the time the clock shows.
6,50
